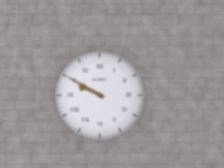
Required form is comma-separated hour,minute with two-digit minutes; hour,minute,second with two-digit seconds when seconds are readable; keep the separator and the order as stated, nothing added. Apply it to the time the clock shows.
9,50
